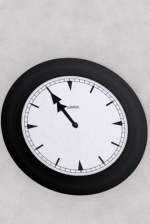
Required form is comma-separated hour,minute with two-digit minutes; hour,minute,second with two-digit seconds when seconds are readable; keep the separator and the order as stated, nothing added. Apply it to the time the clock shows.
10,55
